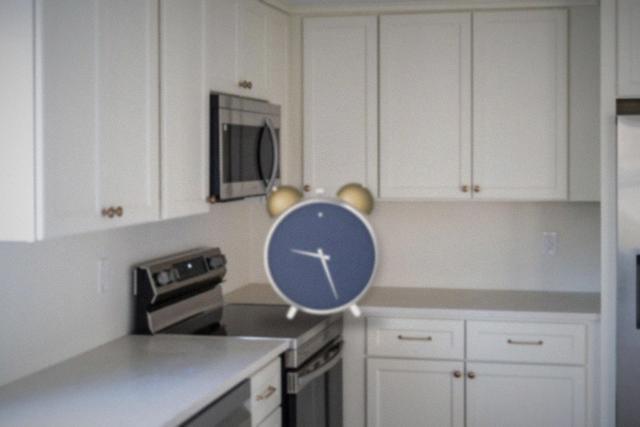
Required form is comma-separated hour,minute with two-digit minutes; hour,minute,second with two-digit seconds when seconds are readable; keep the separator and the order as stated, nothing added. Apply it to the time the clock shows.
9,27
